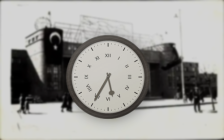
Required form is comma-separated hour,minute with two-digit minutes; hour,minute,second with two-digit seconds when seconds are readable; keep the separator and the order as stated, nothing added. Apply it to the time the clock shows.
5,35
